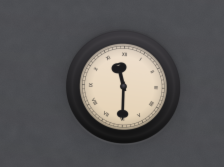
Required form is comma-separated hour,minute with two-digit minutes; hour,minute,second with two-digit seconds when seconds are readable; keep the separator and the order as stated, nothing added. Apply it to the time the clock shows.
11,30
